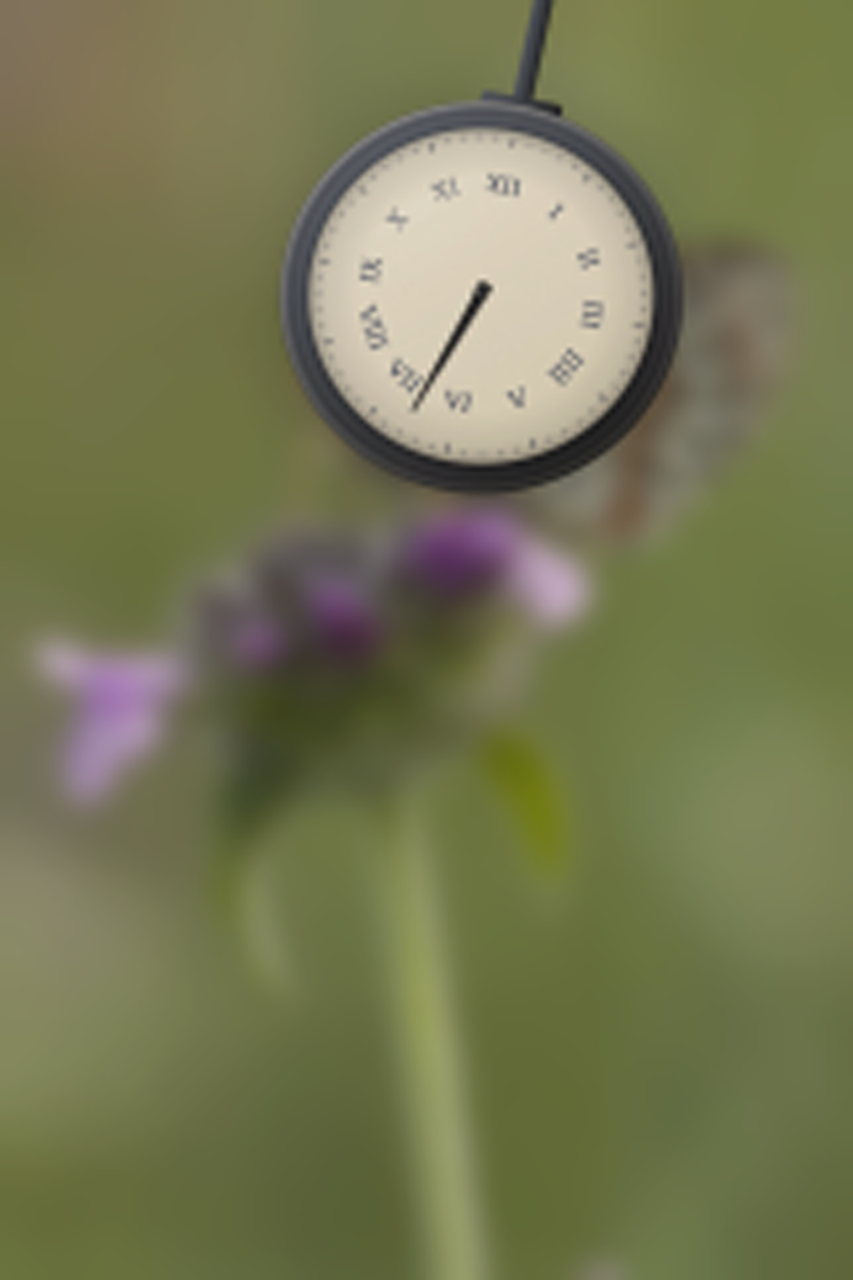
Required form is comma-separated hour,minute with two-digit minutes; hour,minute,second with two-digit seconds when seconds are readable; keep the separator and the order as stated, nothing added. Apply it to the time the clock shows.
6,33
